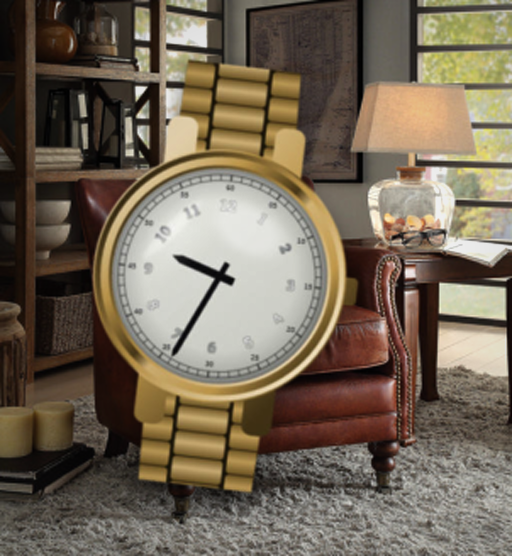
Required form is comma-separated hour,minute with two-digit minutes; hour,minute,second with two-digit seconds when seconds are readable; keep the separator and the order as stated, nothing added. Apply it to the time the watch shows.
9,34
